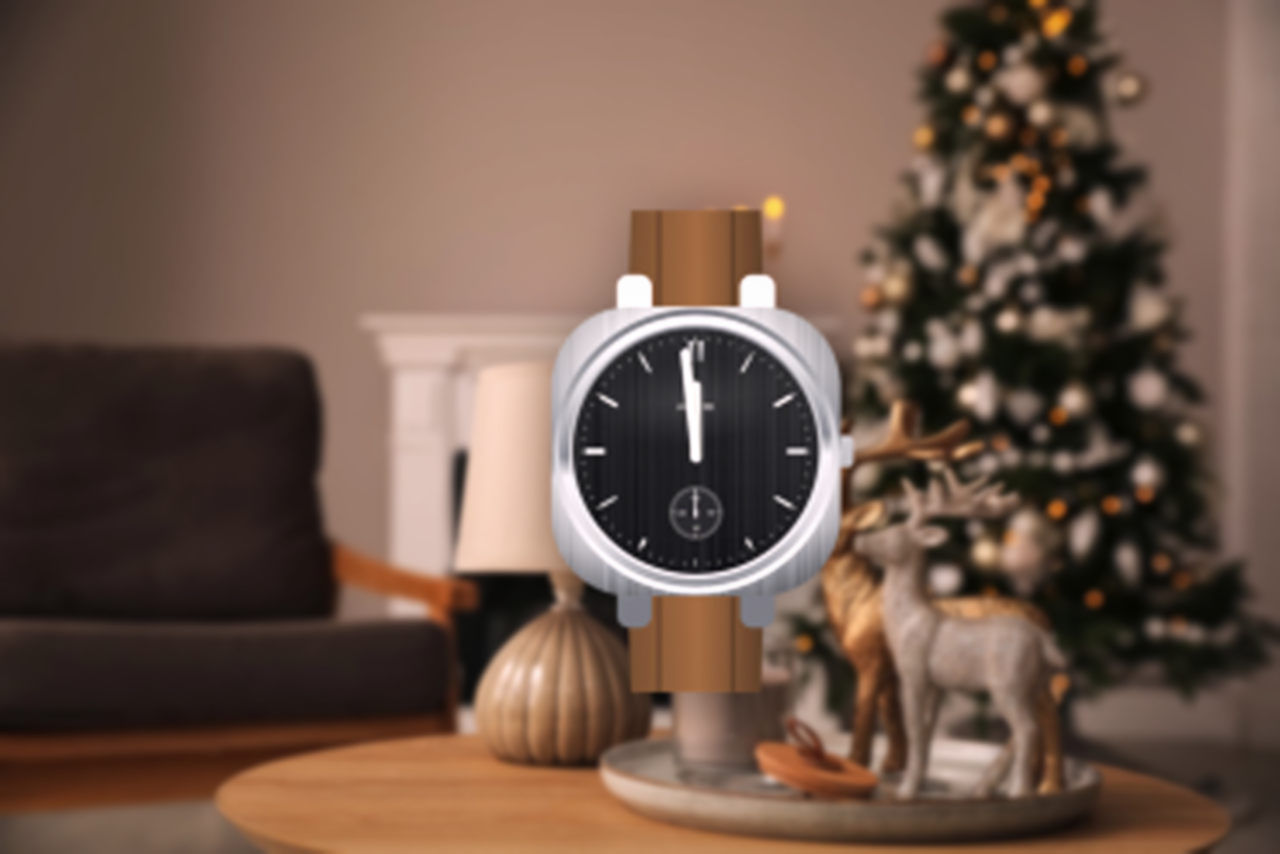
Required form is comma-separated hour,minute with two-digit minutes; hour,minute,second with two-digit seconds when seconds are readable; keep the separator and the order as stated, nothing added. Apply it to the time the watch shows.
11,59
